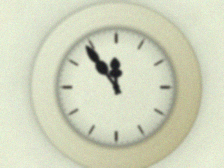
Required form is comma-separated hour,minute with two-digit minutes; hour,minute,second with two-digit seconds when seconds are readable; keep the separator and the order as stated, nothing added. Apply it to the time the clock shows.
11,54
